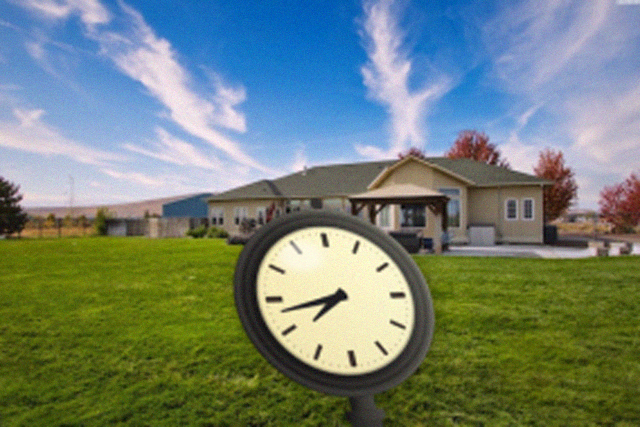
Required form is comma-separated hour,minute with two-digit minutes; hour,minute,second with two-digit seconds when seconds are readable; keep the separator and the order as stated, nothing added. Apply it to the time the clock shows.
7,43
